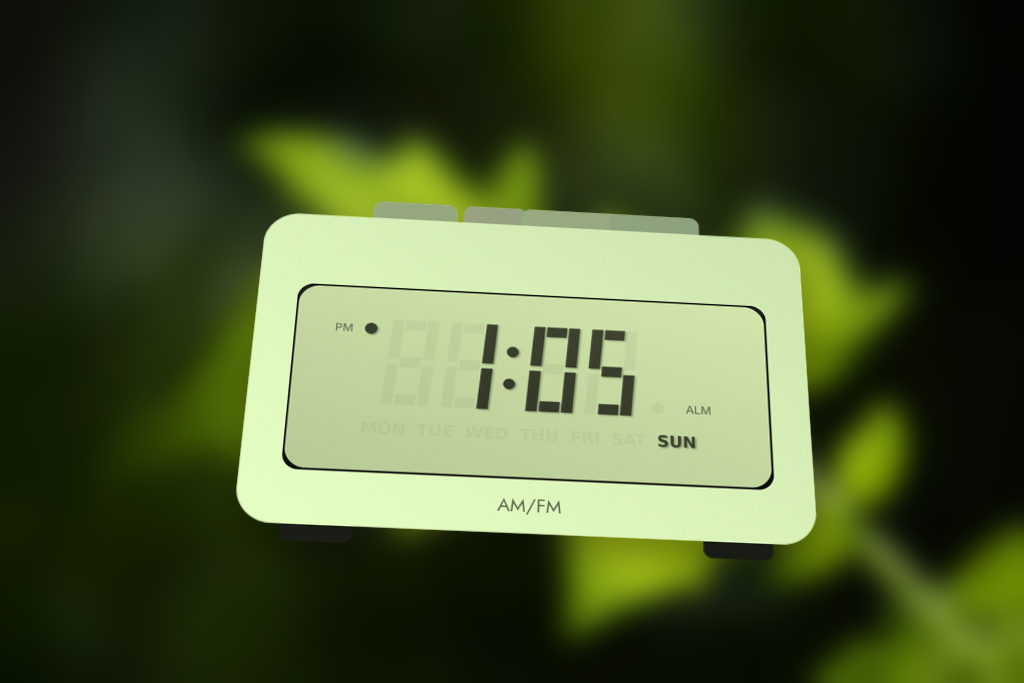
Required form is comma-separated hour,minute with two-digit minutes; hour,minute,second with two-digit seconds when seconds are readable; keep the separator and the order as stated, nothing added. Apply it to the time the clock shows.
1,05
